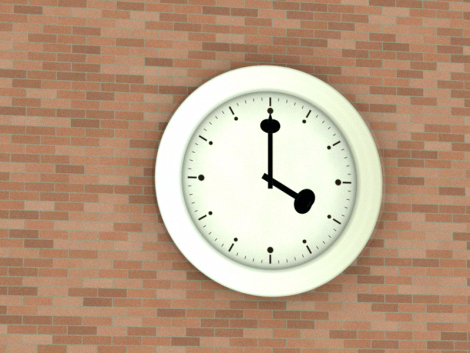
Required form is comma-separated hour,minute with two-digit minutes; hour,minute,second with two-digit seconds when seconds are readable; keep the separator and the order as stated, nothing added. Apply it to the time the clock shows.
4,00
